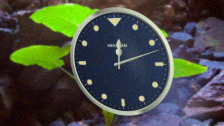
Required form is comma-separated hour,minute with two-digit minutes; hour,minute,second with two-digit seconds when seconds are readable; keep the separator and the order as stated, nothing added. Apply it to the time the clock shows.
12,12
